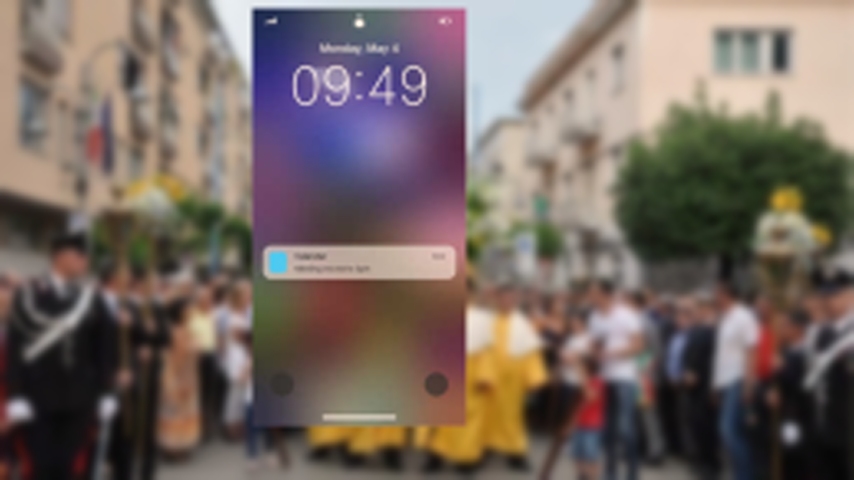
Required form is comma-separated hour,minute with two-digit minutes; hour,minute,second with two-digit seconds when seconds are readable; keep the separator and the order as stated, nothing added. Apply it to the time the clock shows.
9,49
